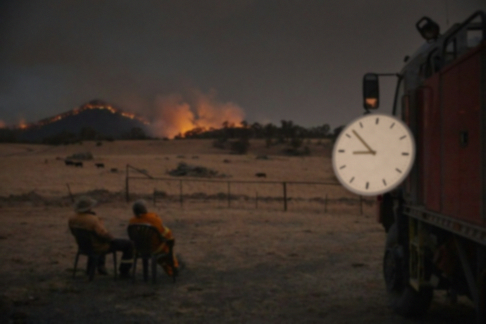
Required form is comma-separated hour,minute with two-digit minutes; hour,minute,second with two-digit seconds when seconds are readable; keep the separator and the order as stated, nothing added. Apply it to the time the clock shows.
8,52
